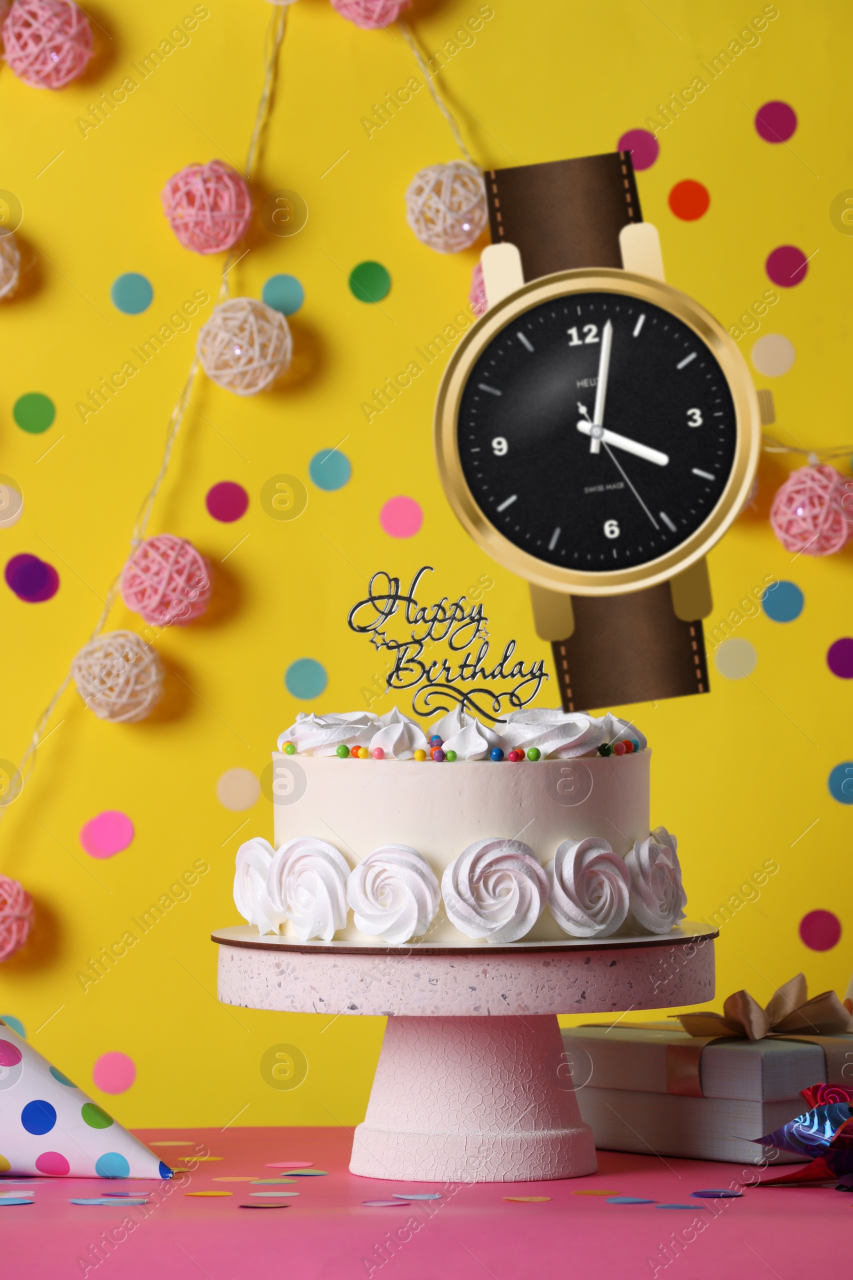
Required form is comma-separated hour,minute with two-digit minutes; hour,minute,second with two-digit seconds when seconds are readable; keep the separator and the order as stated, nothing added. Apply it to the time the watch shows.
4,02,26
